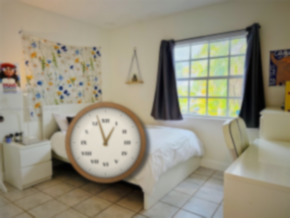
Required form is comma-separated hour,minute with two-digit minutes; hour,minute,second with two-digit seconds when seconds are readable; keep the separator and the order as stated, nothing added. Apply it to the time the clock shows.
12,57
